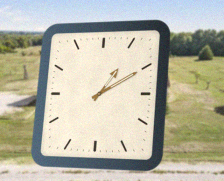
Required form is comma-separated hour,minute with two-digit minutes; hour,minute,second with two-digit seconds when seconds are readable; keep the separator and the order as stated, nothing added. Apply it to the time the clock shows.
1,10
